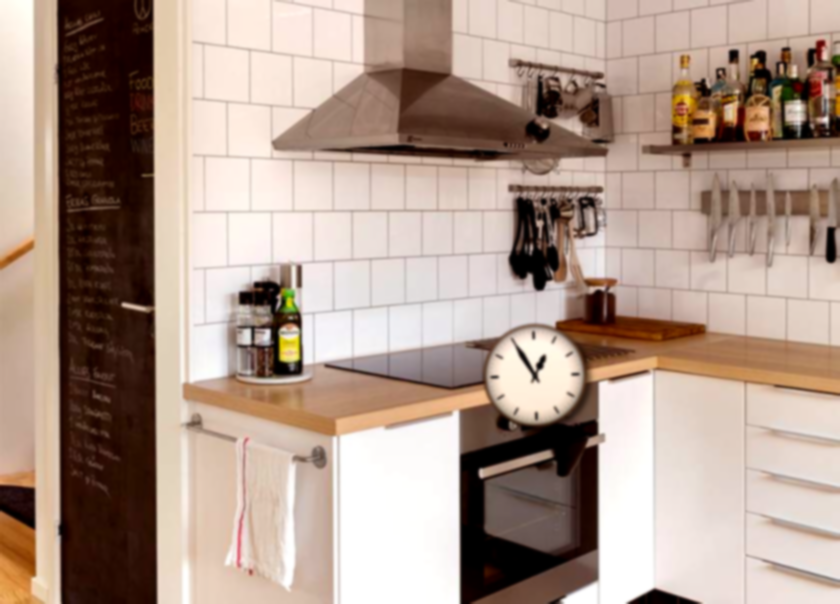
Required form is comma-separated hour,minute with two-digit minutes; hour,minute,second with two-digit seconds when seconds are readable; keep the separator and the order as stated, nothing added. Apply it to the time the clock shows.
12,55
